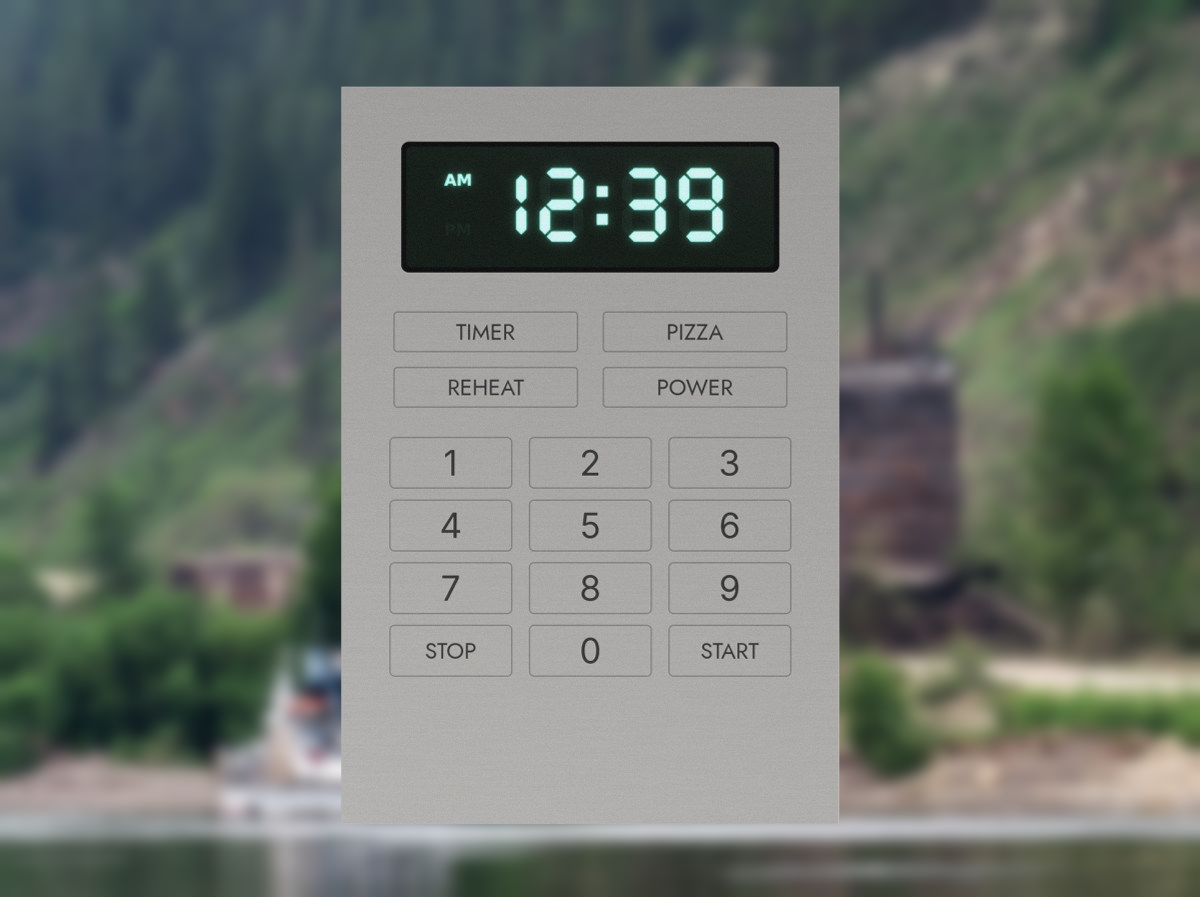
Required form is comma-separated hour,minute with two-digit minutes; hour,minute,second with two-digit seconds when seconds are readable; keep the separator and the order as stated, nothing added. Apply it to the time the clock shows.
12,39
